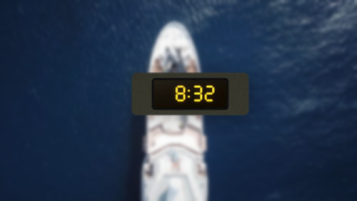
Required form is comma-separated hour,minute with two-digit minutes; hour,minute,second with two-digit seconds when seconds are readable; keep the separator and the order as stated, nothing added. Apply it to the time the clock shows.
8,32
